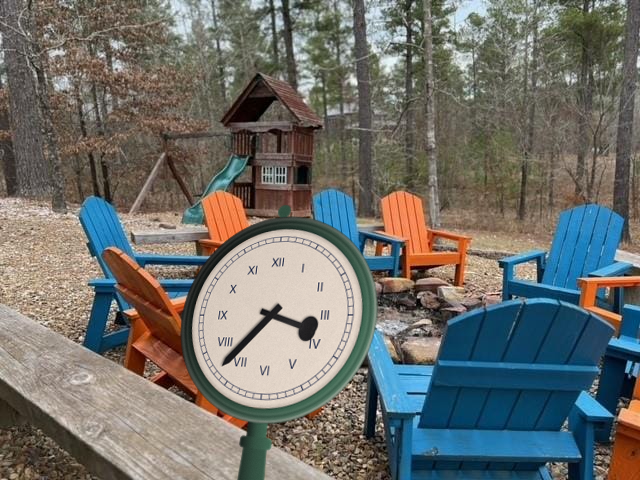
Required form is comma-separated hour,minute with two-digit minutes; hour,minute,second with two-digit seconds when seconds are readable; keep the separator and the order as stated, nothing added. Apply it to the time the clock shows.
3,37
